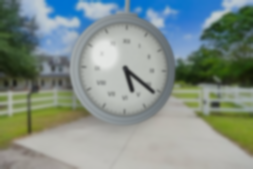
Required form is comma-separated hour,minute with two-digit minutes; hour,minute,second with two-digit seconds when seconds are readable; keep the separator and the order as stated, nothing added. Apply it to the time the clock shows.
5,21
